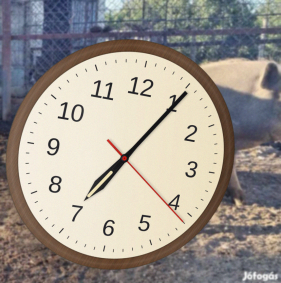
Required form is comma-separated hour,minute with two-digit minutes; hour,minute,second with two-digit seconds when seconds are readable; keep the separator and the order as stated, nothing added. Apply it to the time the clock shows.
7,05,21
